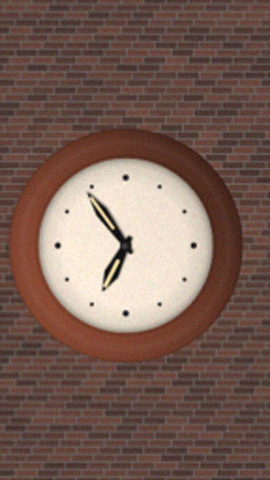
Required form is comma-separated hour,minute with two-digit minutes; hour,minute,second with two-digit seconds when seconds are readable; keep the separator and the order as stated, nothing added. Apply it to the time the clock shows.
6,54
